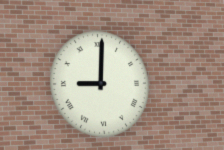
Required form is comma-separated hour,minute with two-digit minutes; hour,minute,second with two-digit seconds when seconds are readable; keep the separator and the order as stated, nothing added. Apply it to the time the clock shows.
9,01
